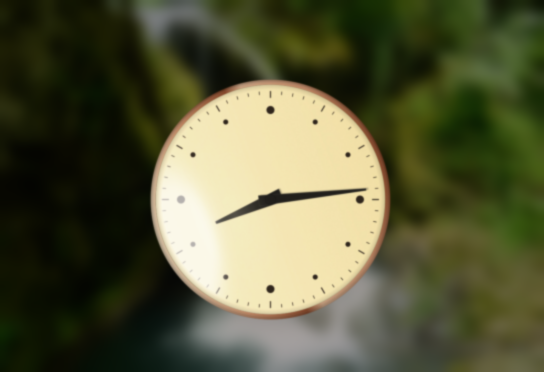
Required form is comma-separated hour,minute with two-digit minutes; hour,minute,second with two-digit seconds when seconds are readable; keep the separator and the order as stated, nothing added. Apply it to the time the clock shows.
8,14
